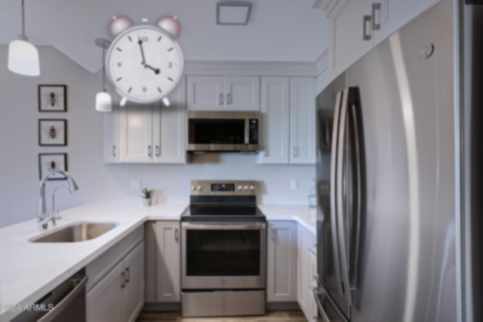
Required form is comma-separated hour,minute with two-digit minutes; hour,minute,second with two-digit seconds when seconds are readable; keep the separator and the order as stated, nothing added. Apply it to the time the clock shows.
3,58
